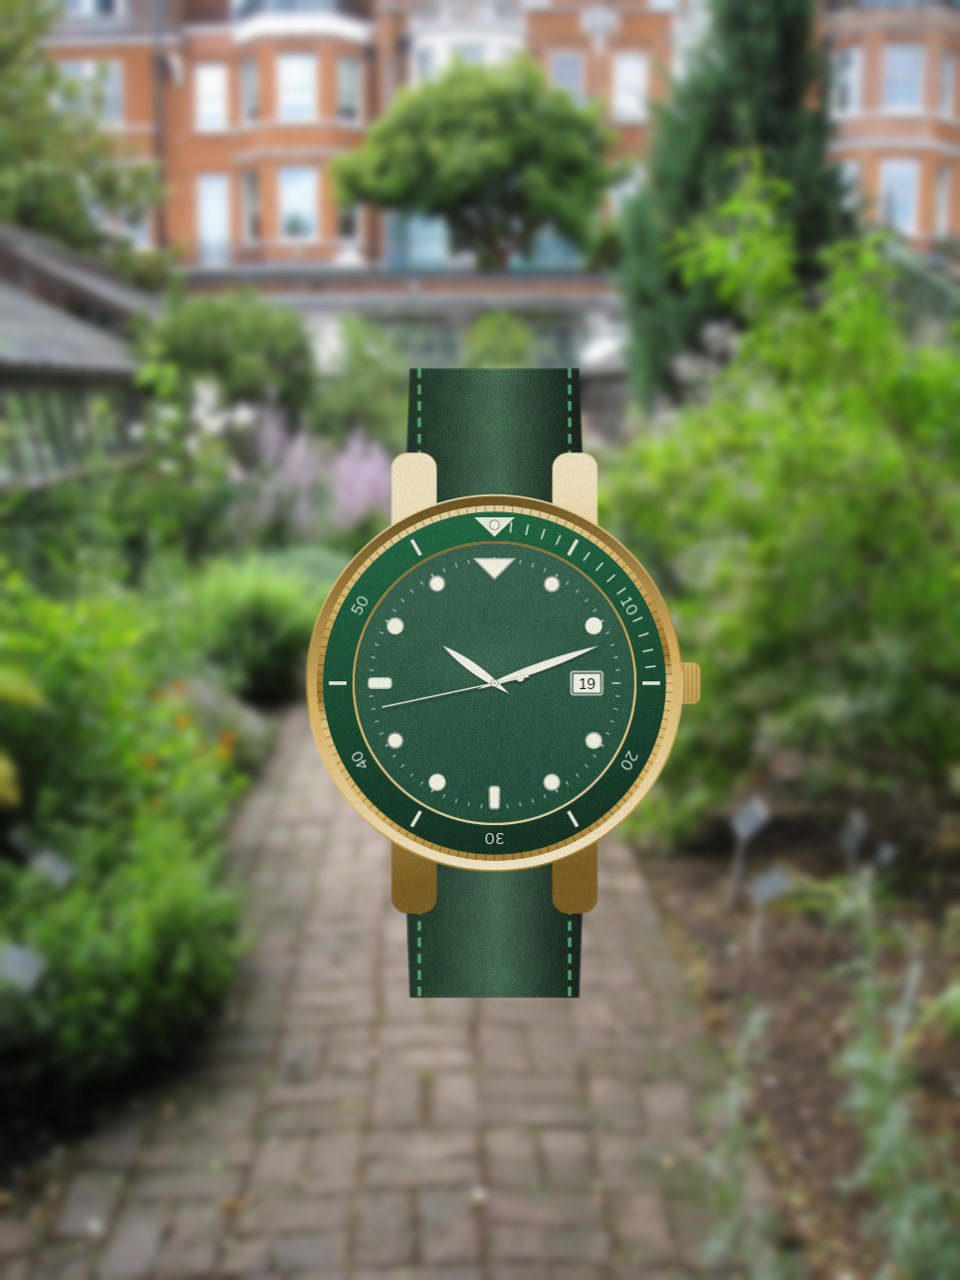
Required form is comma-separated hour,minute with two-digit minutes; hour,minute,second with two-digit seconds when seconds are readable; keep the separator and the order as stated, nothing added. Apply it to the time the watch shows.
10,11,43
